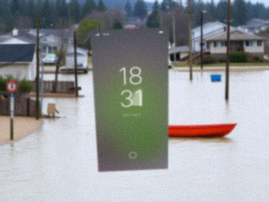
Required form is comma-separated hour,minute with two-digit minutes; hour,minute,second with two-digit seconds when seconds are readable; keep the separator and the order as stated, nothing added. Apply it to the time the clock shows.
18,31
